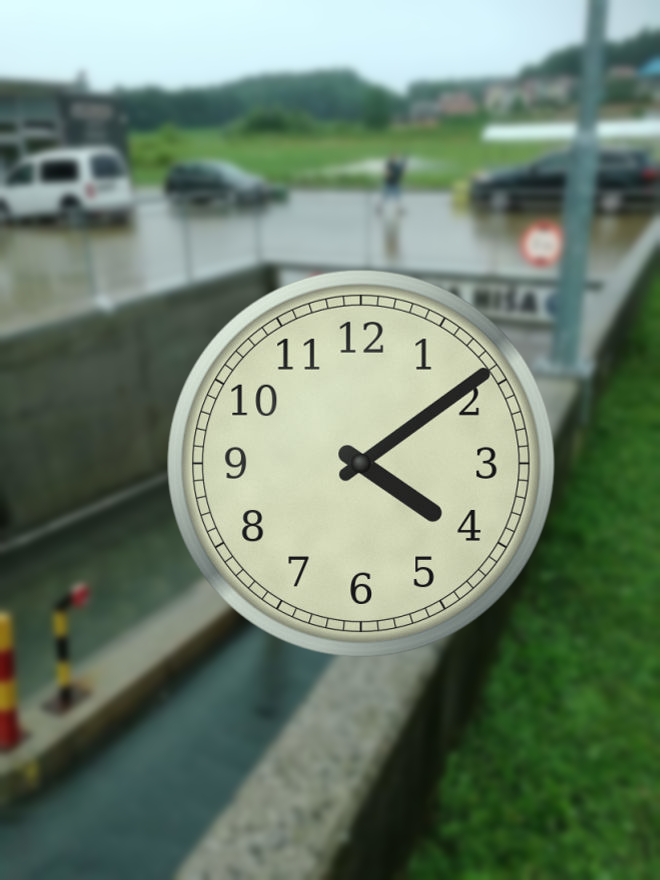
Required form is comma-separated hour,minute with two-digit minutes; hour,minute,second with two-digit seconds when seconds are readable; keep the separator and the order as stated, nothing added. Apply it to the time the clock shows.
4,09
